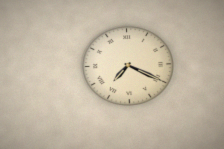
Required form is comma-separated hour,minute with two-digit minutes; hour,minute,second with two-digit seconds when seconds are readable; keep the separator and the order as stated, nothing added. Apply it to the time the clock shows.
7,20
